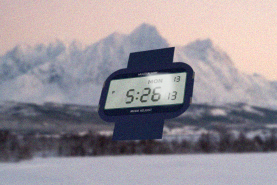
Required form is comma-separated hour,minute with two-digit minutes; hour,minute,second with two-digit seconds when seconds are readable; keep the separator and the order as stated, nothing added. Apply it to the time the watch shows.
5,26,13
